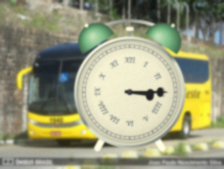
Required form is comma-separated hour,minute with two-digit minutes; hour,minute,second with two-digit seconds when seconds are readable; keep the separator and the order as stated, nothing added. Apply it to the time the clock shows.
3,15
